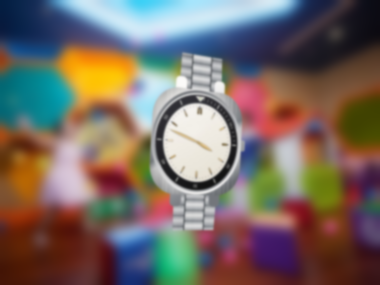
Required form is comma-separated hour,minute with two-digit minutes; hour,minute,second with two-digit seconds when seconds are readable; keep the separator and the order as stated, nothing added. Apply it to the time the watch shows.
3,48
